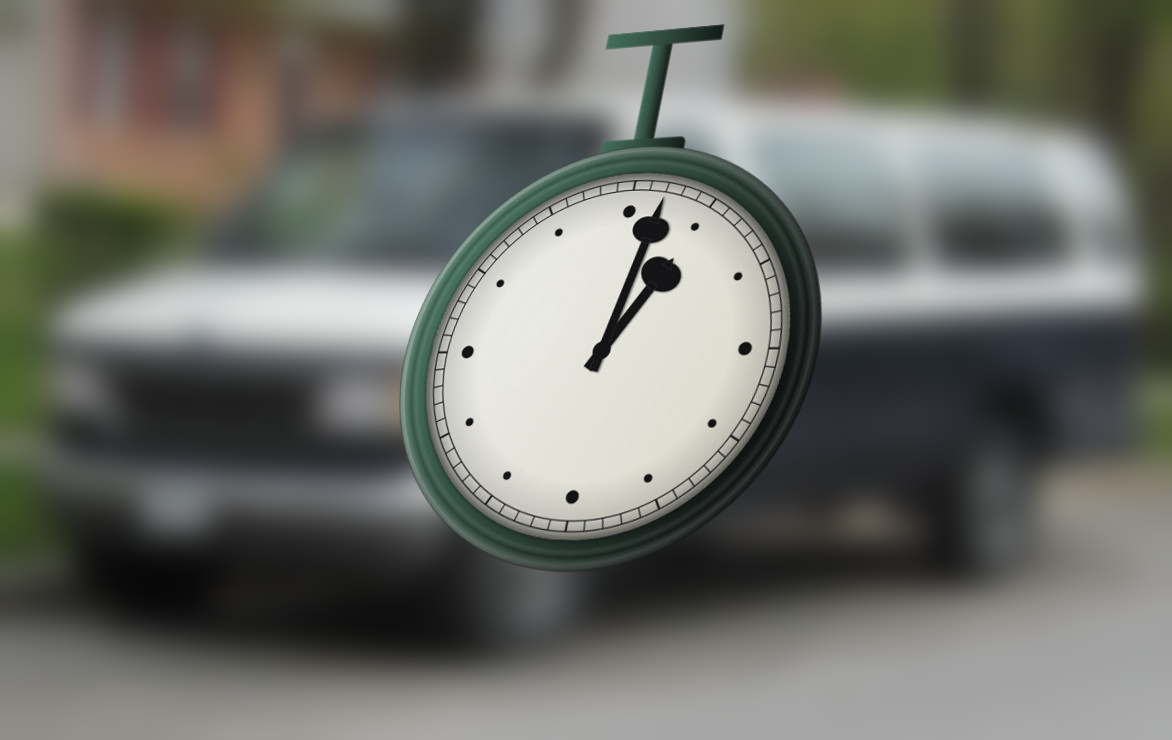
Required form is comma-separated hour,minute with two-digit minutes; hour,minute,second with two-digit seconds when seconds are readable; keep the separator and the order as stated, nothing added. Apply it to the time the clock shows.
1,02
